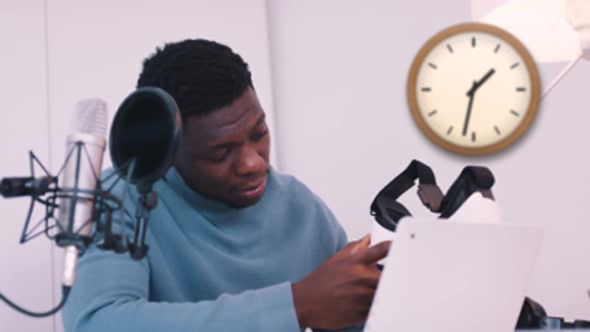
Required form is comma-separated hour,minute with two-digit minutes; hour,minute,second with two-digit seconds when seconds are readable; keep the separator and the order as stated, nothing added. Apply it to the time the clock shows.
1,32
